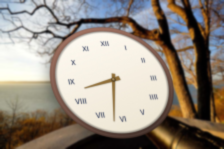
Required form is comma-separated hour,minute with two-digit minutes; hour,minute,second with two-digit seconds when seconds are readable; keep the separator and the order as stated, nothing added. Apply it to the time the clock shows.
8,32
